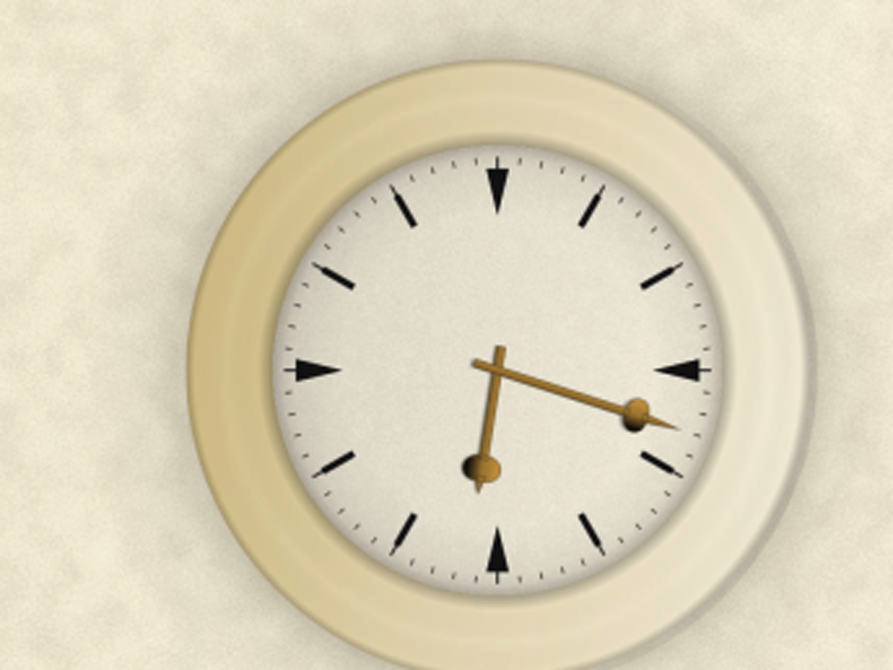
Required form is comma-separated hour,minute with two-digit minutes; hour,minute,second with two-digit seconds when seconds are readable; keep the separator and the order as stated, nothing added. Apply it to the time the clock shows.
6,18
